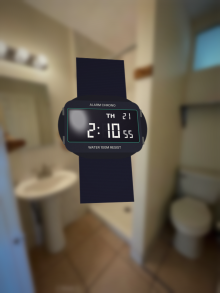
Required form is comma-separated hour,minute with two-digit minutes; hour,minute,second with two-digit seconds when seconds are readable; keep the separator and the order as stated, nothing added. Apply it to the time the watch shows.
2,10,55
